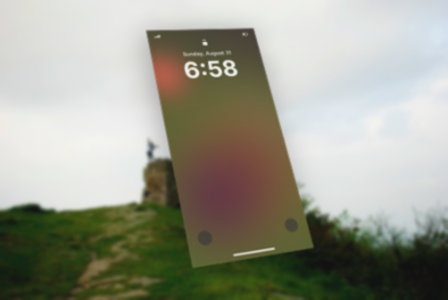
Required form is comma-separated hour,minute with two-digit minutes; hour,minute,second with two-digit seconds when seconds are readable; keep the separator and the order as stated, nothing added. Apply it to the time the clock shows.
6,58
